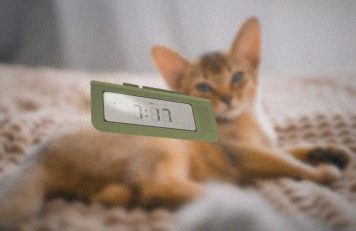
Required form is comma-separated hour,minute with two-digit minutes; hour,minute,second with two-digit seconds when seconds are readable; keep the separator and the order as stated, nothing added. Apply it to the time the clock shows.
7,17
